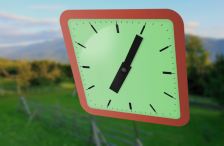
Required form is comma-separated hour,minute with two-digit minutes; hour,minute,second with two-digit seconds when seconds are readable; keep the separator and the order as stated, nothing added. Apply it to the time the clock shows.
7,05
